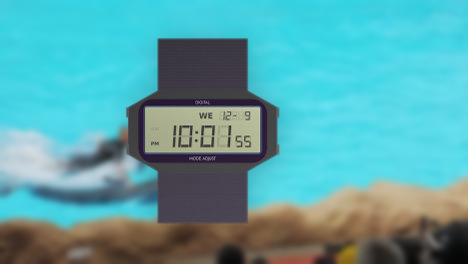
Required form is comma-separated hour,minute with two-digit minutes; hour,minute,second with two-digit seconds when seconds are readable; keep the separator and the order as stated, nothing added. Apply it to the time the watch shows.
10,01,55
